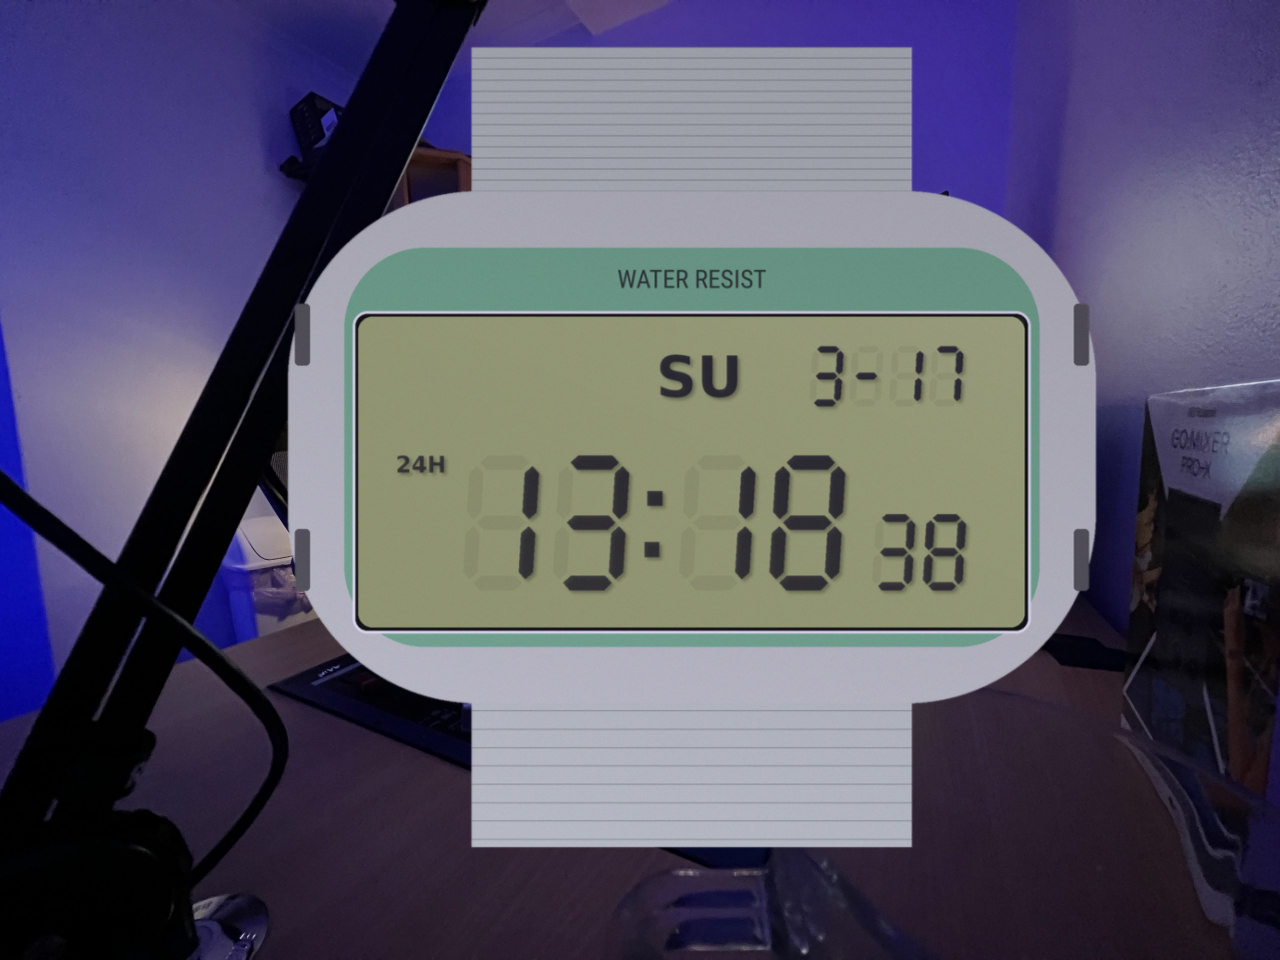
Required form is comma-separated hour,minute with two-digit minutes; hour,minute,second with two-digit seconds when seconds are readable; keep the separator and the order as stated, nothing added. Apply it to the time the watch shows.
13,18,38
